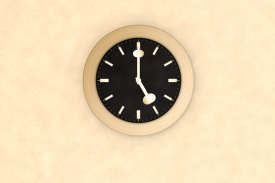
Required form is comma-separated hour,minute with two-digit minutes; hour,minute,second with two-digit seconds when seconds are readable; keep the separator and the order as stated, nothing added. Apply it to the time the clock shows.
5,00
